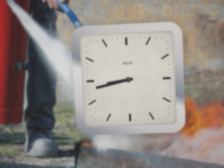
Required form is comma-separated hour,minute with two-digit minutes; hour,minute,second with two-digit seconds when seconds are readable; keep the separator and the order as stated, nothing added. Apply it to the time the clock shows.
8,43
